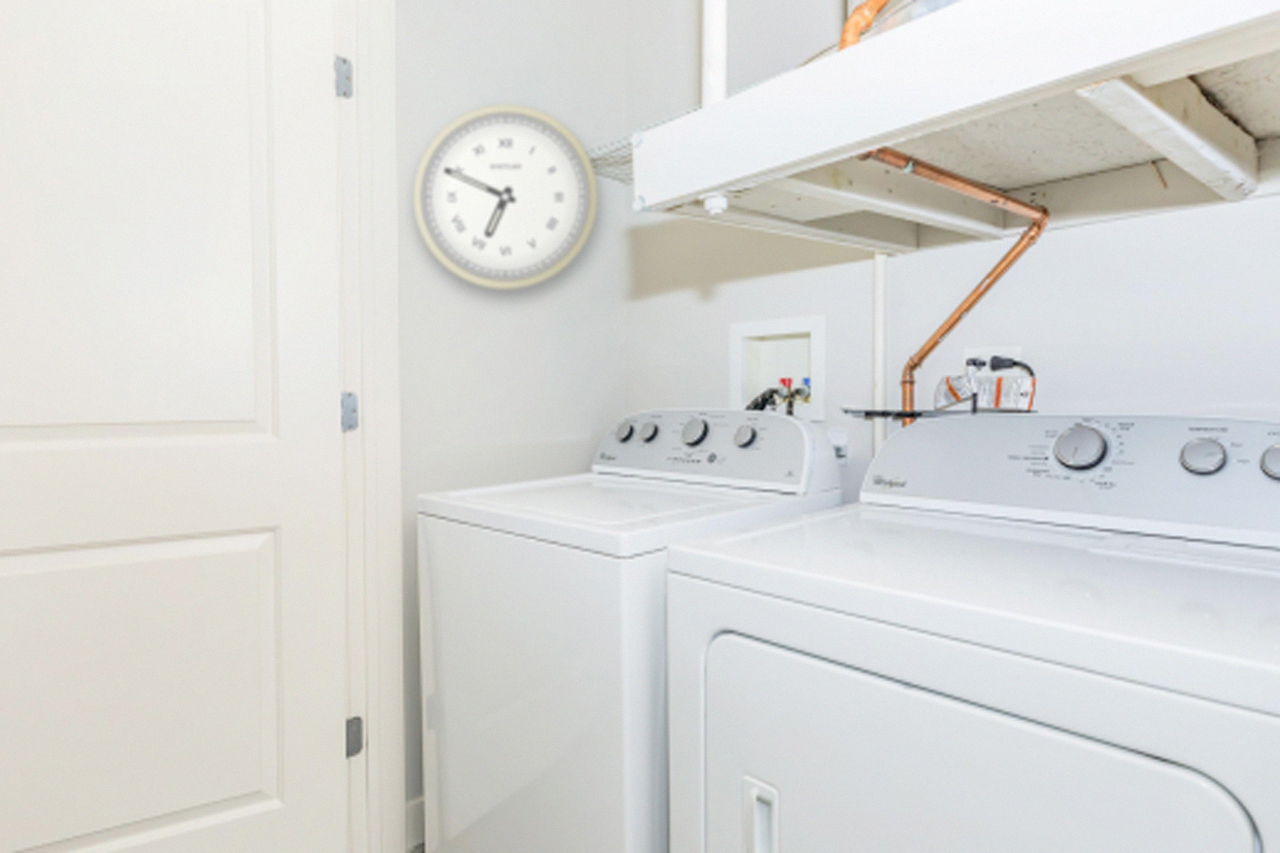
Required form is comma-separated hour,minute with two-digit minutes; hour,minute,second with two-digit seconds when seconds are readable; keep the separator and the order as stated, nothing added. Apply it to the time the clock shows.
6,49
